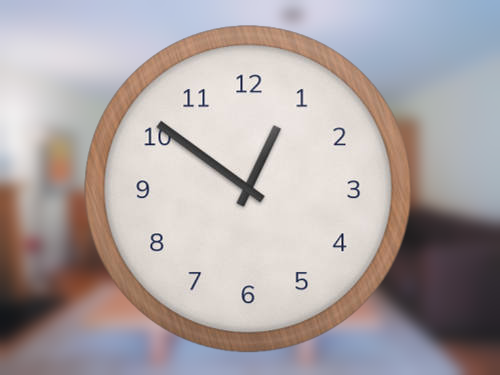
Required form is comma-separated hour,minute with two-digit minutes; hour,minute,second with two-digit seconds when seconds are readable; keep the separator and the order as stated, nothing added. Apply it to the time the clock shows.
12,51
